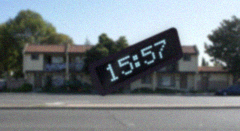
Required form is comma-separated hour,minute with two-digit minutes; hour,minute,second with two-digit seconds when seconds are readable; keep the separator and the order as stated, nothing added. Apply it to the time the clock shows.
15,57
